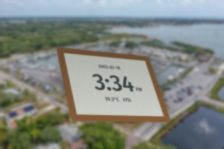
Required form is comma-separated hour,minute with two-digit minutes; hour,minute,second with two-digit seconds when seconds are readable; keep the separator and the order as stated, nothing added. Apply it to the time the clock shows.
3,34
